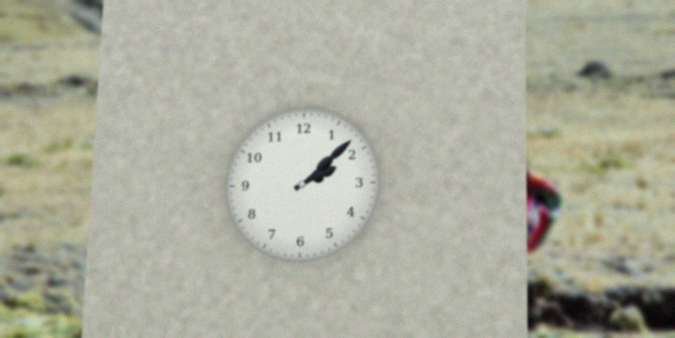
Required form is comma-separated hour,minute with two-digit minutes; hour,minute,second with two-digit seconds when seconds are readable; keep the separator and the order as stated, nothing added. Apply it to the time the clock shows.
2,08
